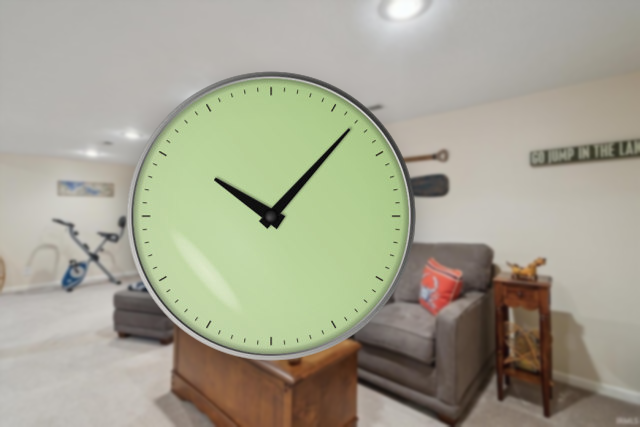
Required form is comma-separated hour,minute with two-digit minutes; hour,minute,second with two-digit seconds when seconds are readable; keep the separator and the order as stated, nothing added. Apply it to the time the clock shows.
10,07
